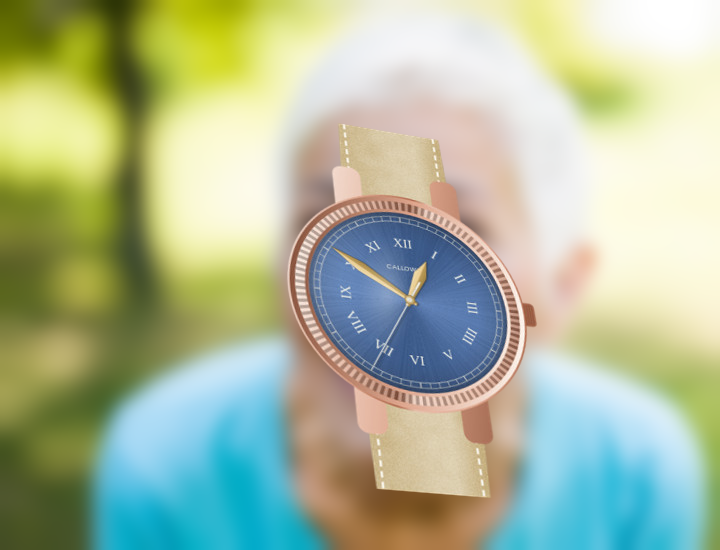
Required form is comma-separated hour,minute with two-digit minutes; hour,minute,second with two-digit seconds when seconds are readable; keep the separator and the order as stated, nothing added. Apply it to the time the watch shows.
12,50,35
